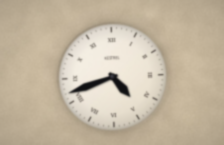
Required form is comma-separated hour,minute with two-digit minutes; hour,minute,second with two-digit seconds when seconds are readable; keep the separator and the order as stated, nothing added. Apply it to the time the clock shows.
4,42
